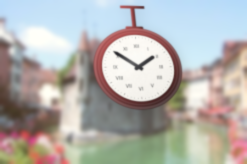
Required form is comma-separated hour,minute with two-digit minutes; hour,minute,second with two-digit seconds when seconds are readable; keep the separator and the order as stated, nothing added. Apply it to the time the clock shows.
1,51
